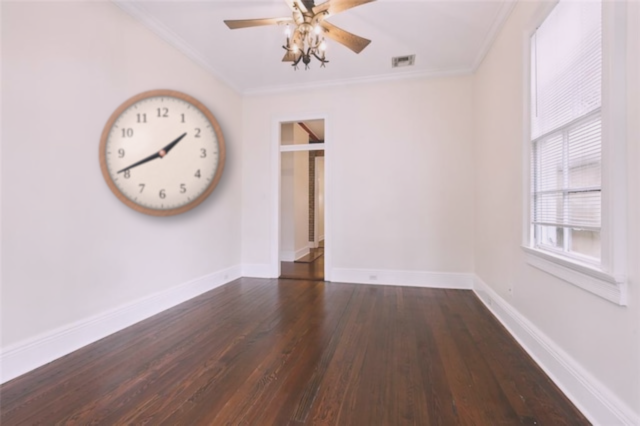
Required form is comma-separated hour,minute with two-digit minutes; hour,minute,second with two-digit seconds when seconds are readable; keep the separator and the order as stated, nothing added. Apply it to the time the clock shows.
1,41
